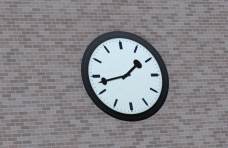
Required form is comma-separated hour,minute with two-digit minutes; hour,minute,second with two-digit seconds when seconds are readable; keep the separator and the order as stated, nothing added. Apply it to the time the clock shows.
1,43
